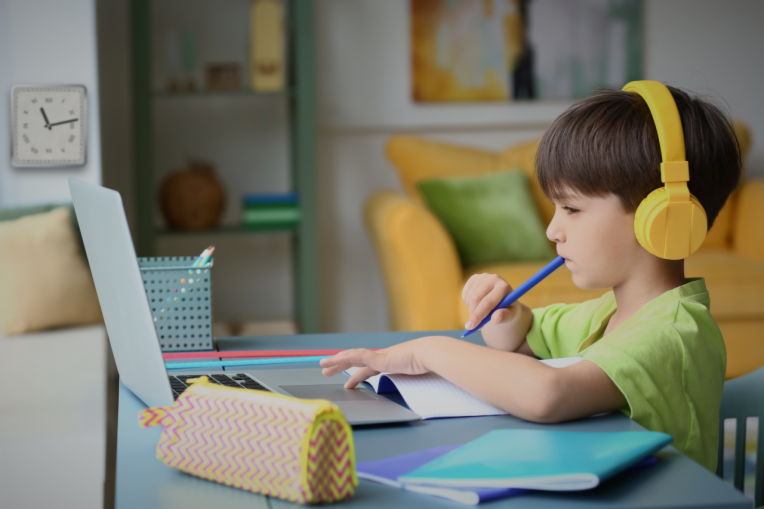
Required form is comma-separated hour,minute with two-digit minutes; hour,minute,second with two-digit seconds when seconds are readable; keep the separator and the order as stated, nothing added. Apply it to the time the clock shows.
11,13
